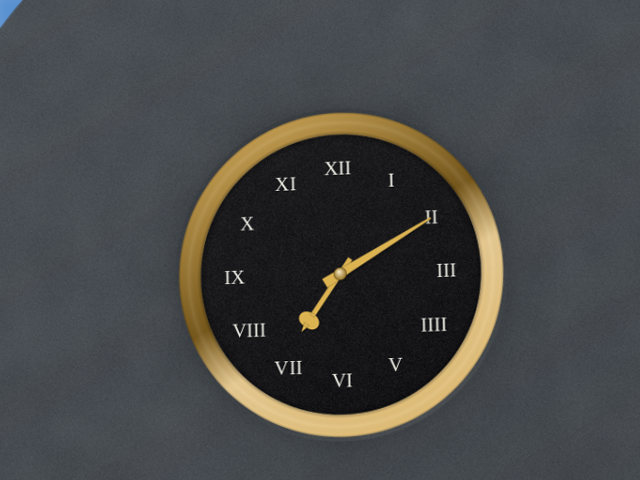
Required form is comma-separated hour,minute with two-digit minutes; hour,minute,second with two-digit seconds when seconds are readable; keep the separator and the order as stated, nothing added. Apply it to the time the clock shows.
7,10
